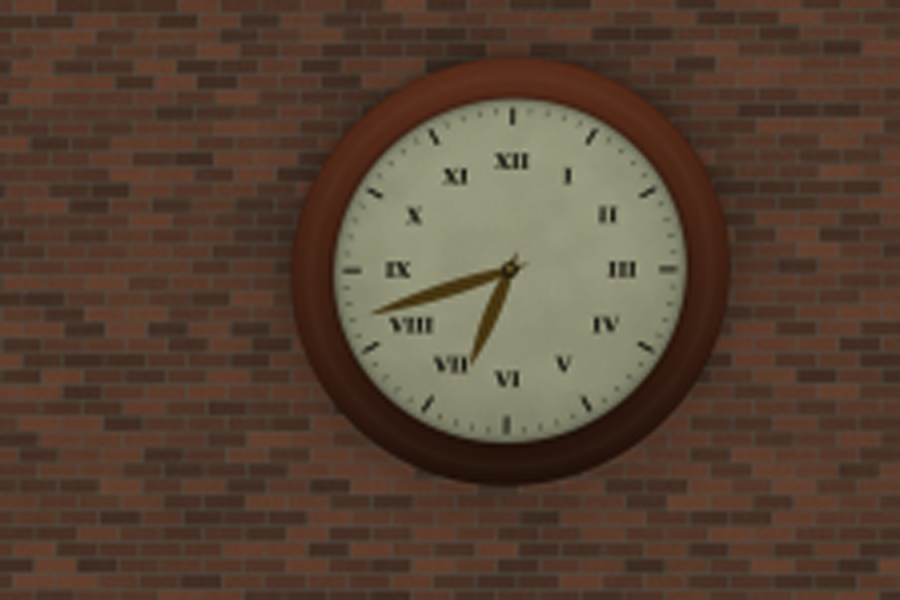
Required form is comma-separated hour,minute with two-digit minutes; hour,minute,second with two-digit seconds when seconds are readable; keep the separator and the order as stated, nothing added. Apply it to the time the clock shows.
6,42
